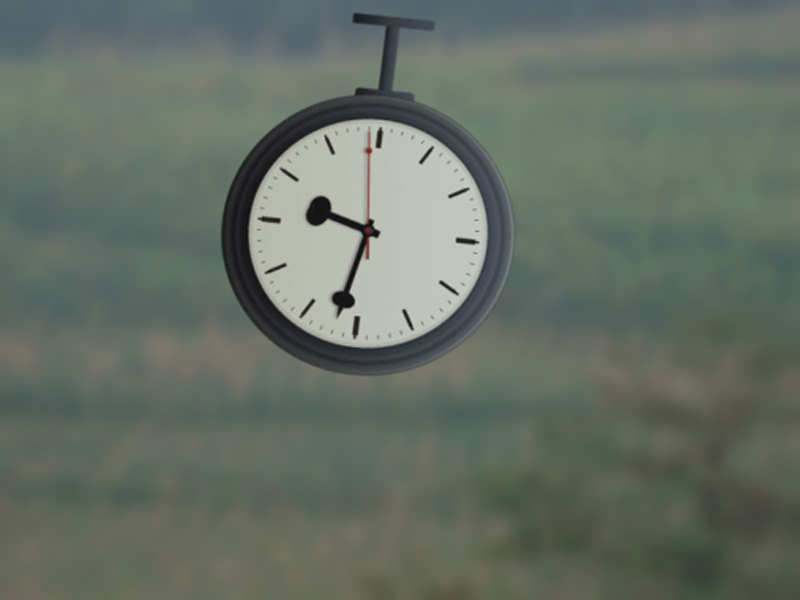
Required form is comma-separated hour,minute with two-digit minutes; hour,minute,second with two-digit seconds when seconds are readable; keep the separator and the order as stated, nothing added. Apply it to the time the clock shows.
9,31,59
